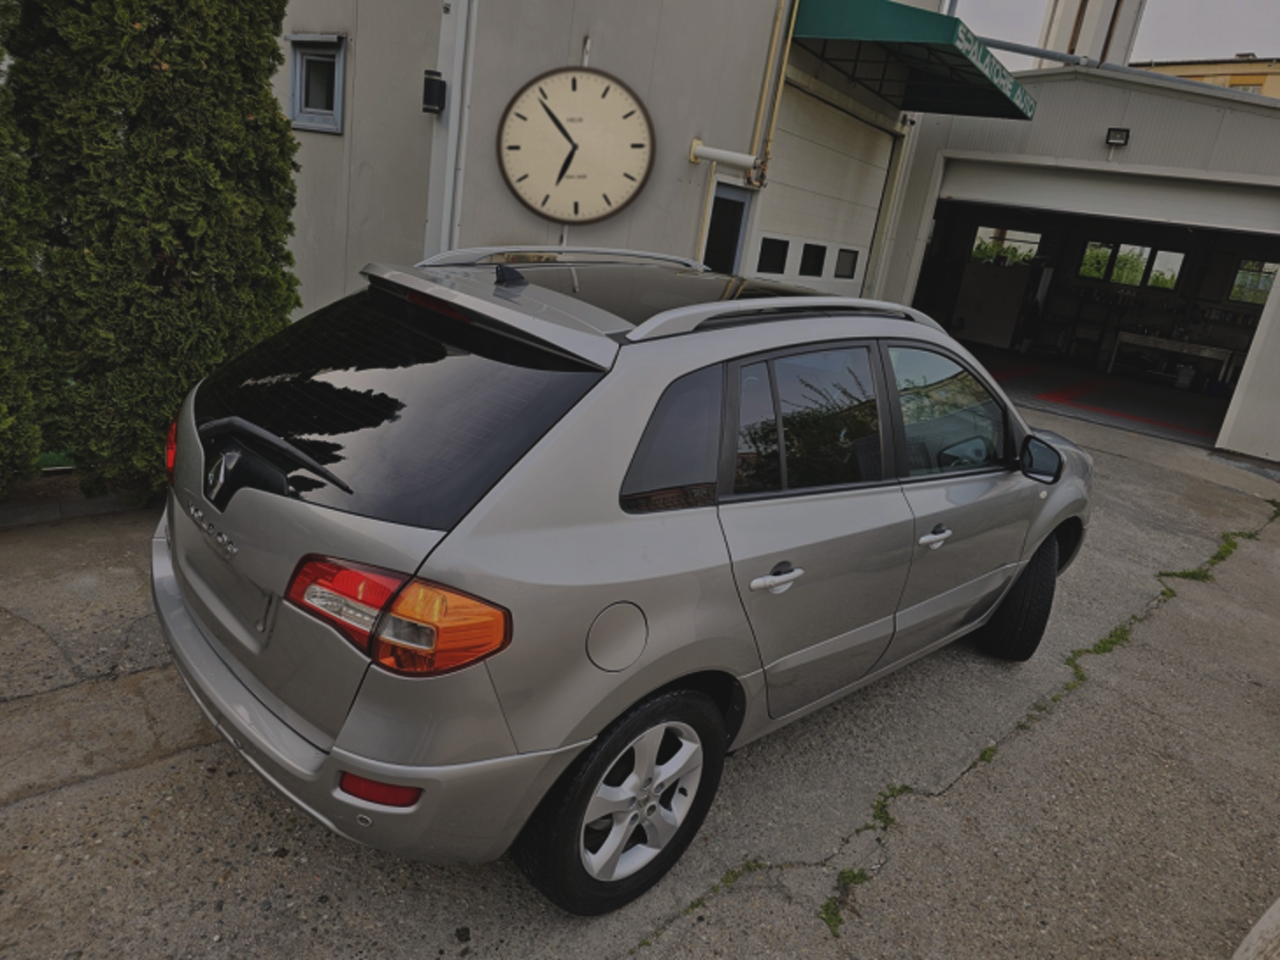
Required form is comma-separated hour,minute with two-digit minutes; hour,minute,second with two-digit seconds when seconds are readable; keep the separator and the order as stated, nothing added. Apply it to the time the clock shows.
6,54
